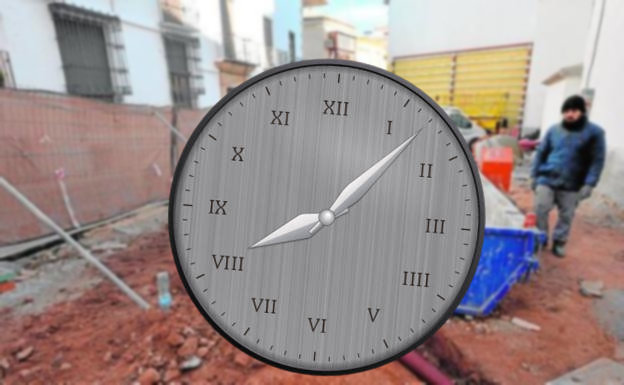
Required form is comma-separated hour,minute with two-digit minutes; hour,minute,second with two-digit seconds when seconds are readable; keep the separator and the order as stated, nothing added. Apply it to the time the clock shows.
8,07
